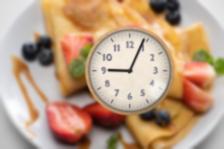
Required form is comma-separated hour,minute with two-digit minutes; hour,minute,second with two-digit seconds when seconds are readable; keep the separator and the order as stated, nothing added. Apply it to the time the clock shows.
9,04
